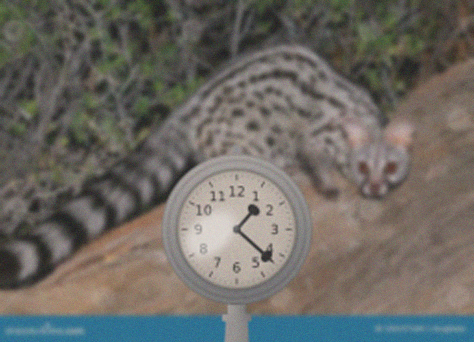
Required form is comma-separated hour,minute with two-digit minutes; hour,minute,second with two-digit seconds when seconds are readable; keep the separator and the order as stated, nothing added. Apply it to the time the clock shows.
1,22
